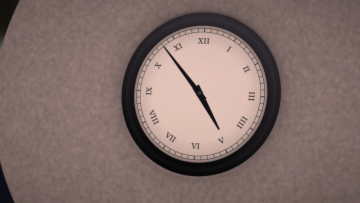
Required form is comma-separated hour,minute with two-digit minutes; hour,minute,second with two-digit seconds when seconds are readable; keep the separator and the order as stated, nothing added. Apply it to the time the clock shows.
4,53
